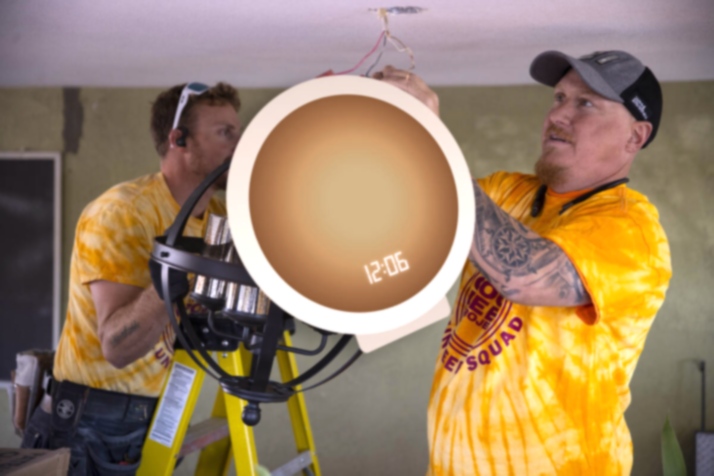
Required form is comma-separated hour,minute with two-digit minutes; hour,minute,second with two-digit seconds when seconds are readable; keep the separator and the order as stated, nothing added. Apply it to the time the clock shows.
12,06
